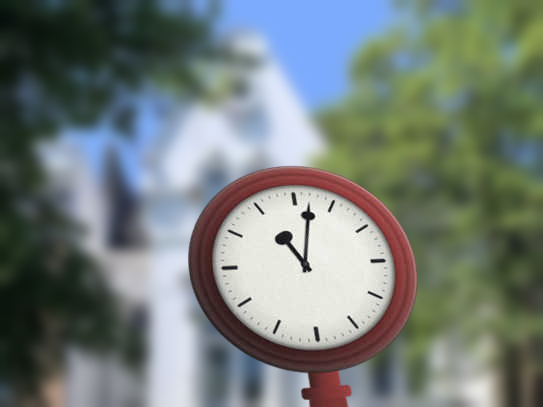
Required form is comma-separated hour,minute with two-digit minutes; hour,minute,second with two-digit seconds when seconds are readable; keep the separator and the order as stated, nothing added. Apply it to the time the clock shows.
11,02
